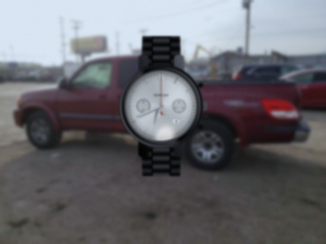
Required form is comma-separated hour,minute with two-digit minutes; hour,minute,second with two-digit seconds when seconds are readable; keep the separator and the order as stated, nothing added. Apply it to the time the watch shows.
6,41
